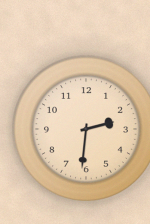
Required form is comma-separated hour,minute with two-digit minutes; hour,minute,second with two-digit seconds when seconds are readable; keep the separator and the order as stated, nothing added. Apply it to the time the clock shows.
2,31
